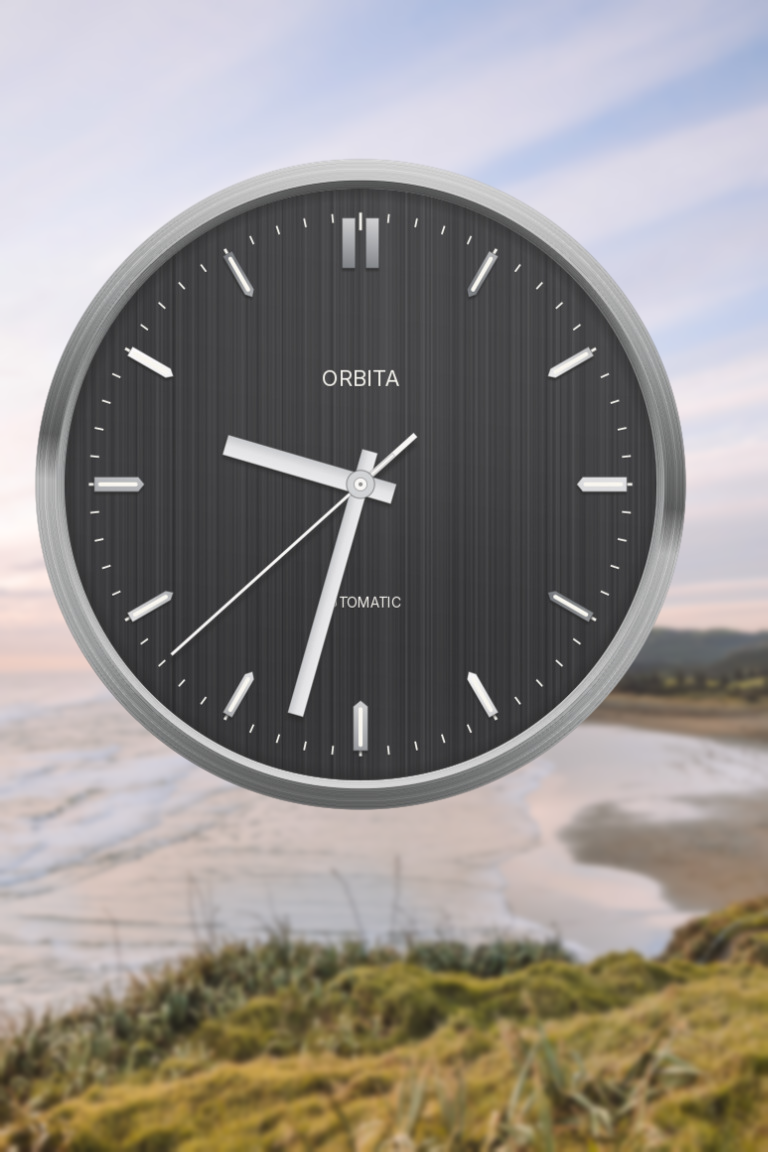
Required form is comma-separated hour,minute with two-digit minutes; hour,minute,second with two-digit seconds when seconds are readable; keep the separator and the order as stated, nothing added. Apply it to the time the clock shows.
9,32,38
